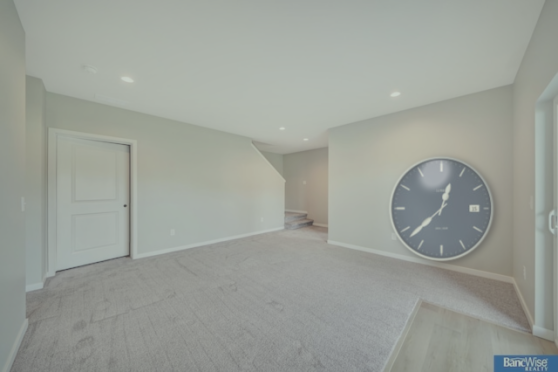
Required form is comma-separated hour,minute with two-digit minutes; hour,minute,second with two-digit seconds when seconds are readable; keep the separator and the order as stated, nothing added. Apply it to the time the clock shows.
12,38
